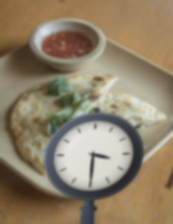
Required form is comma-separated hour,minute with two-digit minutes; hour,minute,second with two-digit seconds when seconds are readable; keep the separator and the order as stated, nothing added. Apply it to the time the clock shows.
3,30
